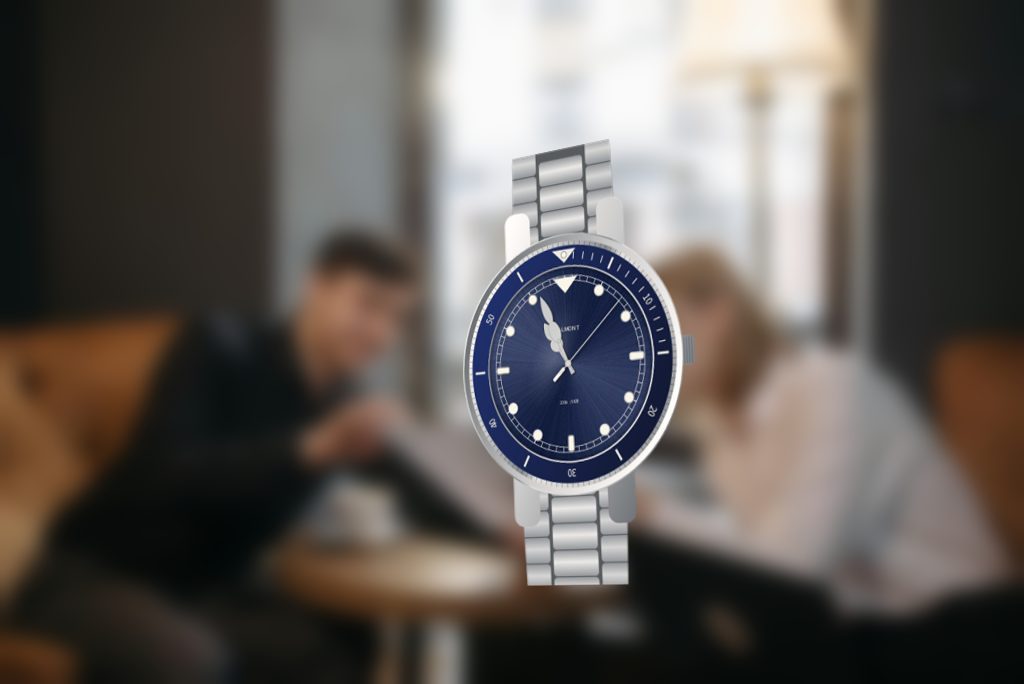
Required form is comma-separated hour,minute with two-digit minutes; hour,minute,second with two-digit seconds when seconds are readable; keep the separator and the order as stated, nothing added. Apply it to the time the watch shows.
10,56,08
